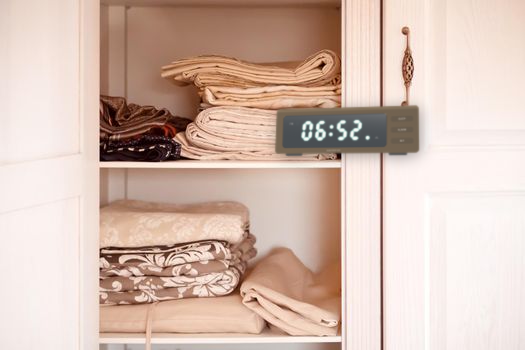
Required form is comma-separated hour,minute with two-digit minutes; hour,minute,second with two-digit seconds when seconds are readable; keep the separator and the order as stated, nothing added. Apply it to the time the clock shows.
6,52
